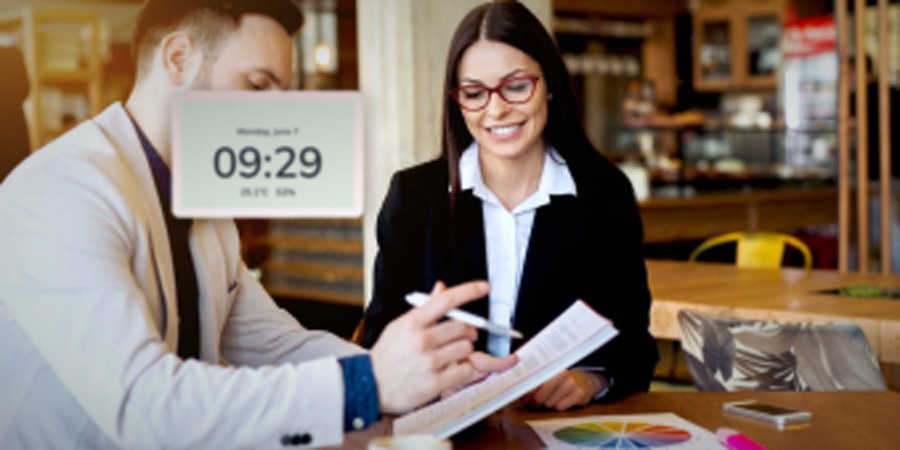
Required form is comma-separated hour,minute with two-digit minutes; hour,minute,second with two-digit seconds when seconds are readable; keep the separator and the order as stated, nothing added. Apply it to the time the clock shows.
9,29
